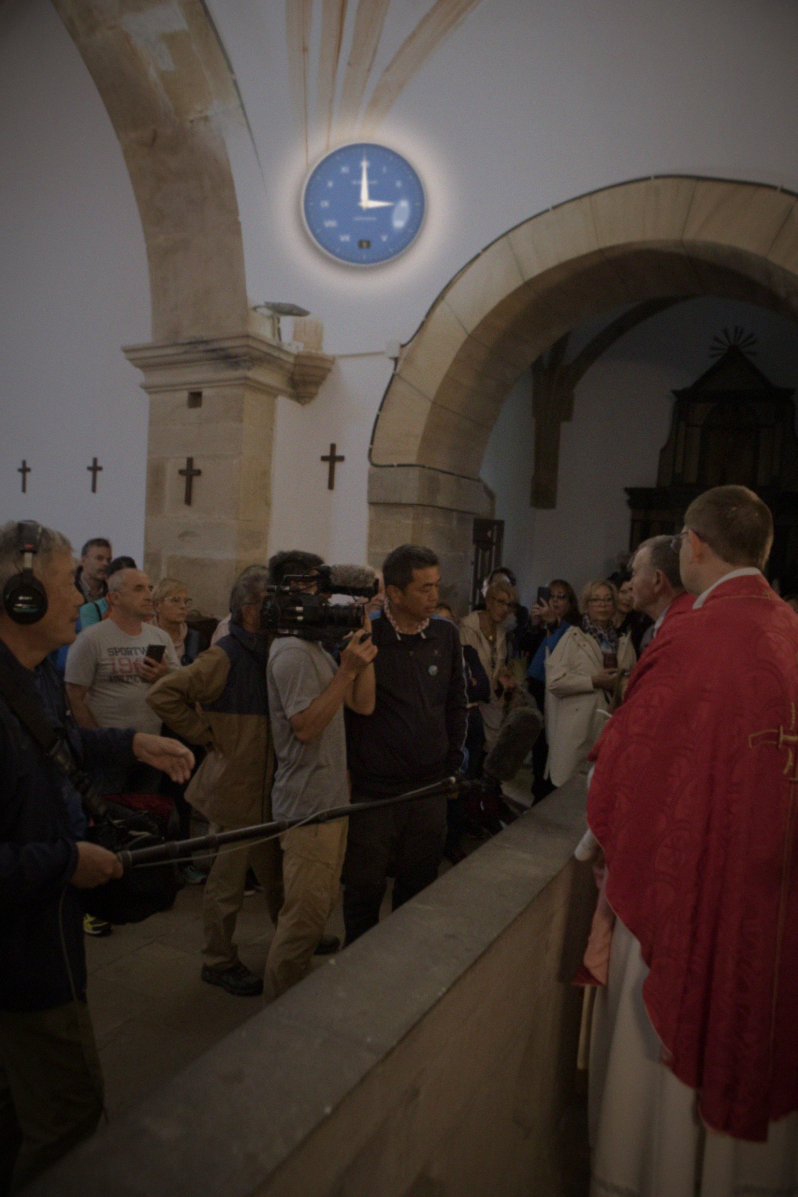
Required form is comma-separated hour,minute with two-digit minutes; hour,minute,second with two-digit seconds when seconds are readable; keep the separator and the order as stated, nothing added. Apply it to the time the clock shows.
3,00
